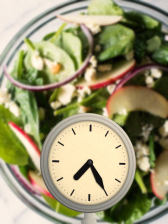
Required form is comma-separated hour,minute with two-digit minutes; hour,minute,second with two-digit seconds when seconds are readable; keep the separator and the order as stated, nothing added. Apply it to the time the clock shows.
7,25
